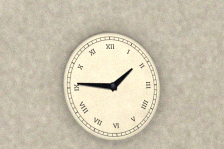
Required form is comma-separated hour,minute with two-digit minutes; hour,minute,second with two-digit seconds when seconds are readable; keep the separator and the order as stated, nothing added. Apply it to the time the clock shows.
1,46
